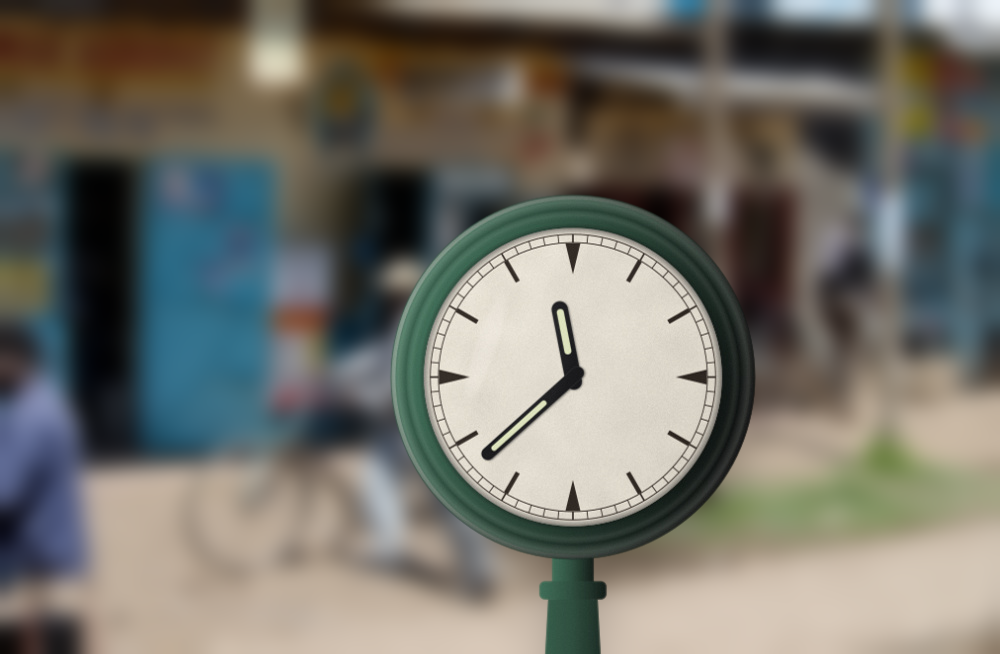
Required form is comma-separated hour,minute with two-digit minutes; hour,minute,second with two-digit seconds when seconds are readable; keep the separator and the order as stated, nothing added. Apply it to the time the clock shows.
11,38
